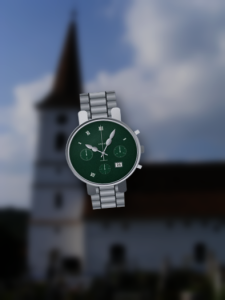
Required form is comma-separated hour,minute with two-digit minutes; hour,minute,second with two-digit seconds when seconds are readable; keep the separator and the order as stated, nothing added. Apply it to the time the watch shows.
10,05
